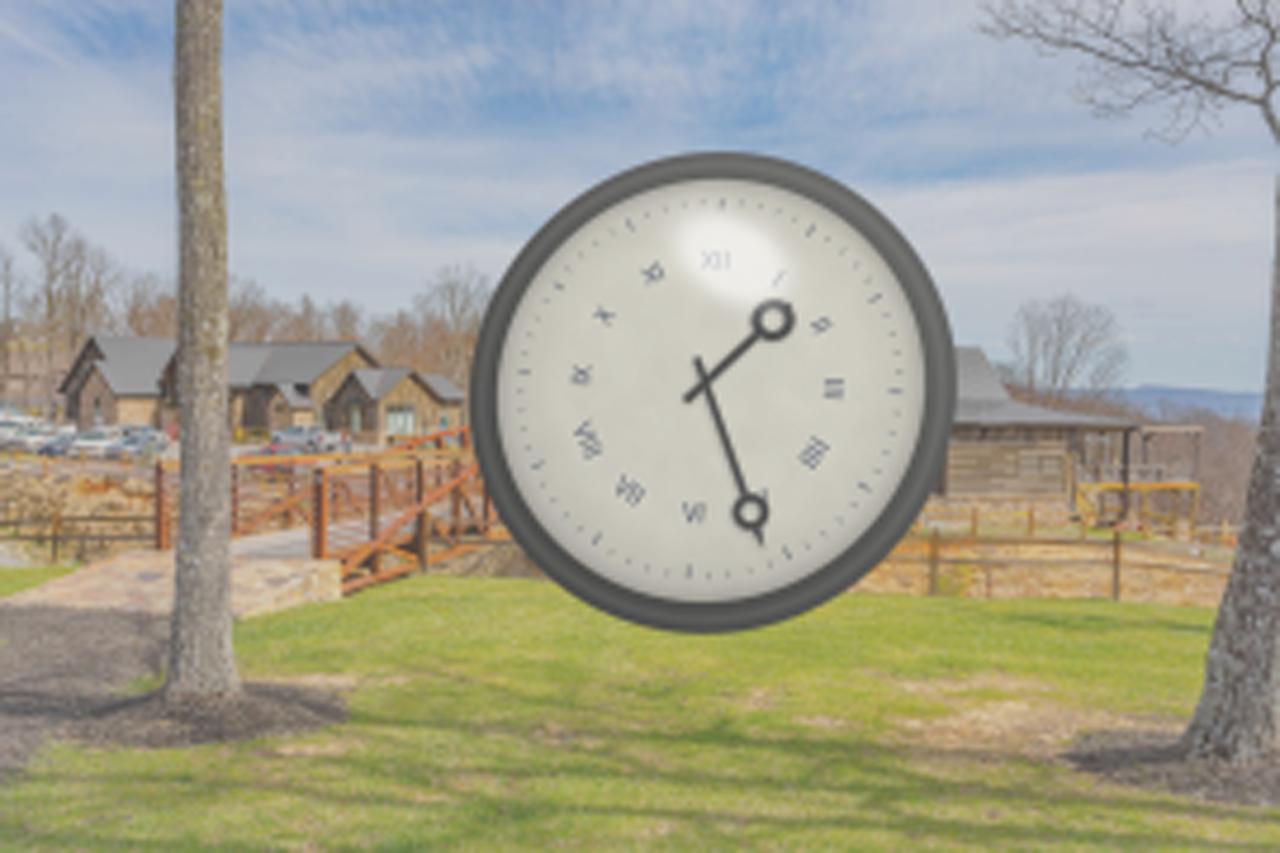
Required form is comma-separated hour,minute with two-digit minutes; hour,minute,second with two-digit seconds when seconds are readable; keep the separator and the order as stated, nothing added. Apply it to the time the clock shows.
1,26
